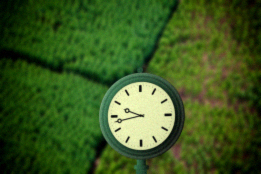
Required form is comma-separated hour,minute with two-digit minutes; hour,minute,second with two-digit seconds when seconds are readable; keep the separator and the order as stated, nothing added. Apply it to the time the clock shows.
9,43
